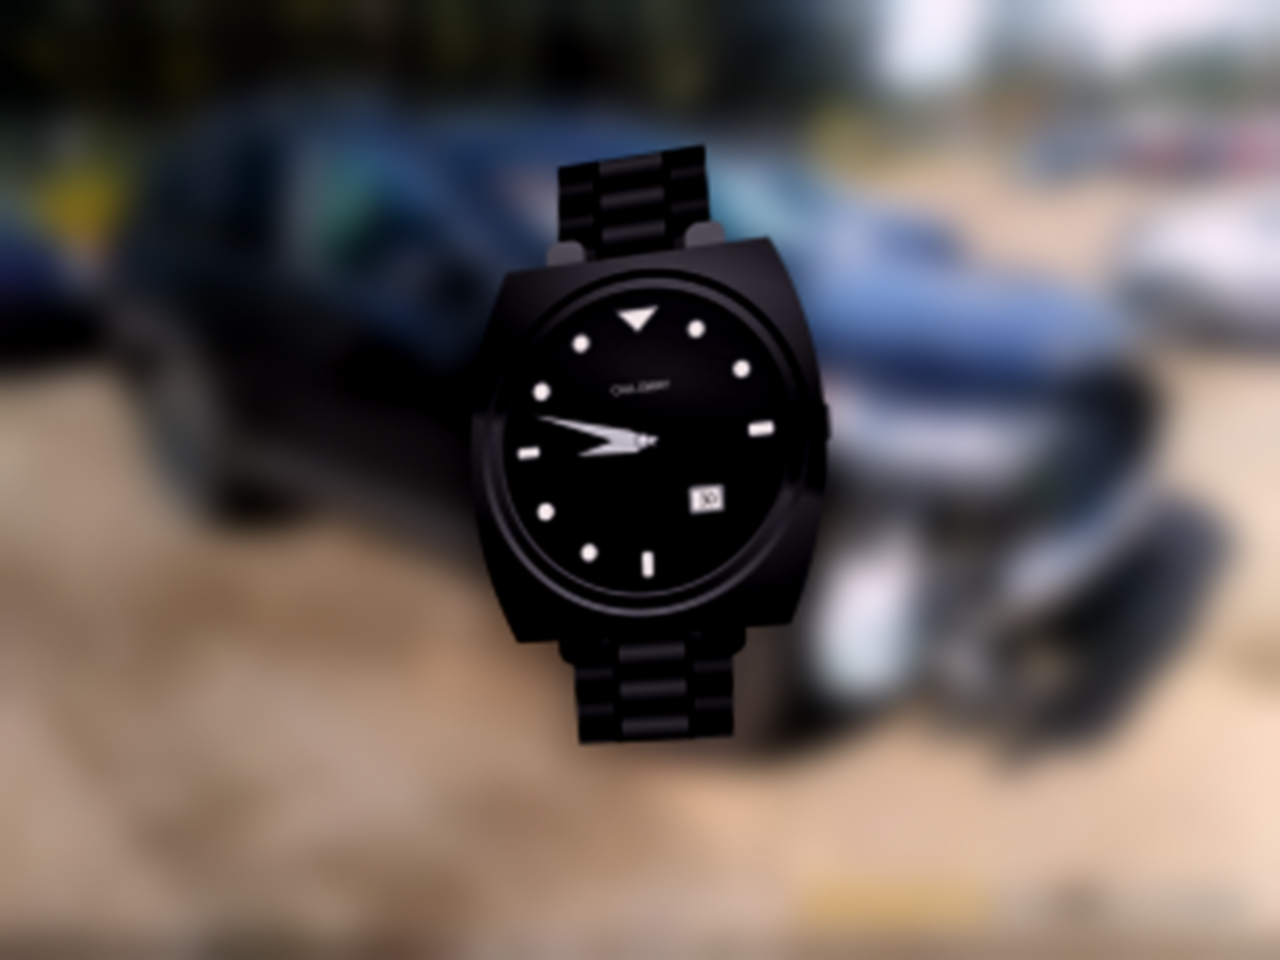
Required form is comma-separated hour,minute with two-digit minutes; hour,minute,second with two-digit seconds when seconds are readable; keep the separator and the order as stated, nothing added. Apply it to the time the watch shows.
8,48
